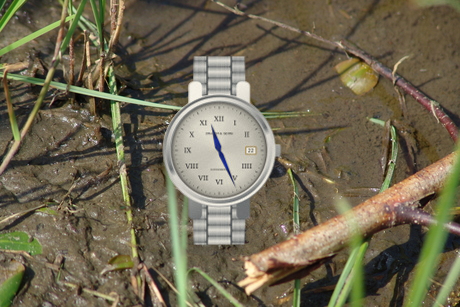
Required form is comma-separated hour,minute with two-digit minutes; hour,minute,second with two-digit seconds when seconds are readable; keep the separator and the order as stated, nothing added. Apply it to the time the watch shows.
11,26
